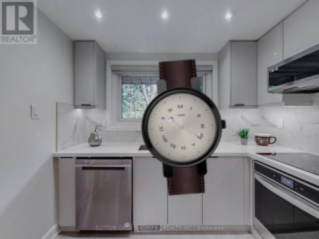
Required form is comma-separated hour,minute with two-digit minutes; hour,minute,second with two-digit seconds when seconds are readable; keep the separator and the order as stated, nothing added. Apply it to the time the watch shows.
10,20
